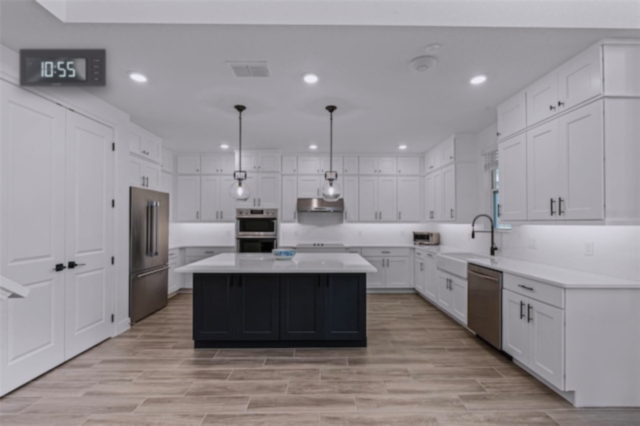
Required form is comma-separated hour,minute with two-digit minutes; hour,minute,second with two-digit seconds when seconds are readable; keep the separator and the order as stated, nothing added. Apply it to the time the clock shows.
10,55
